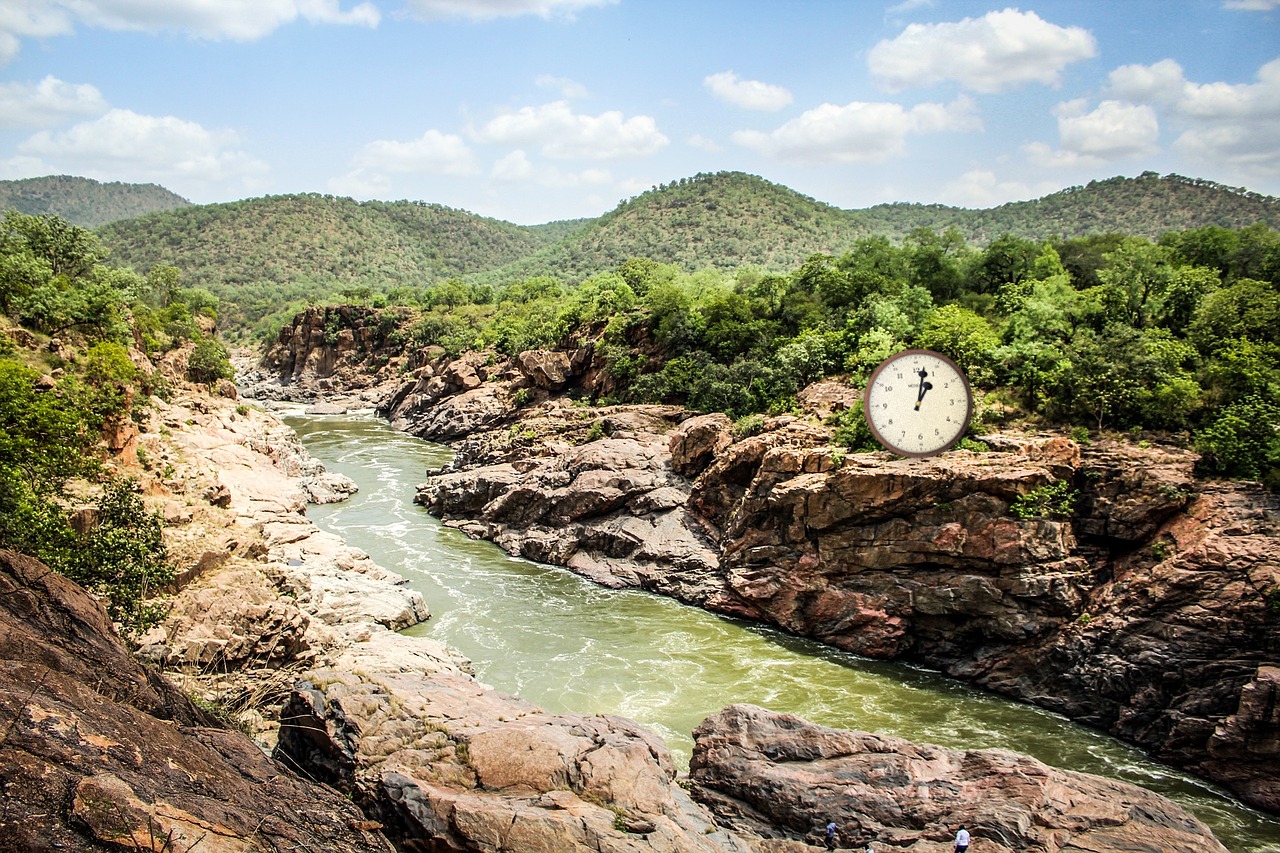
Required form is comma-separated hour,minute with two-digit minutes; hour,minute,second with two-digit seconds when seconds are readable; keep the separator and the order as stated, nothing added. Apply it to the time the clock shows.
1,02
